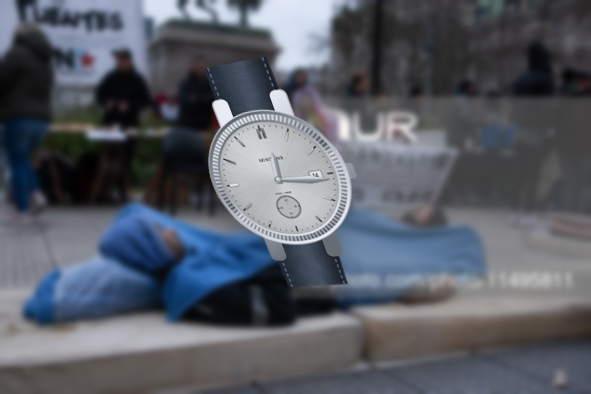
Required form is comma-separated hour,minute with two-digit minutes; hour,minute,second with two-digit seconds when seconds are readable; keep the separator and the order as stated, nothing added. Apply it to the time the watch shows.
12,16
